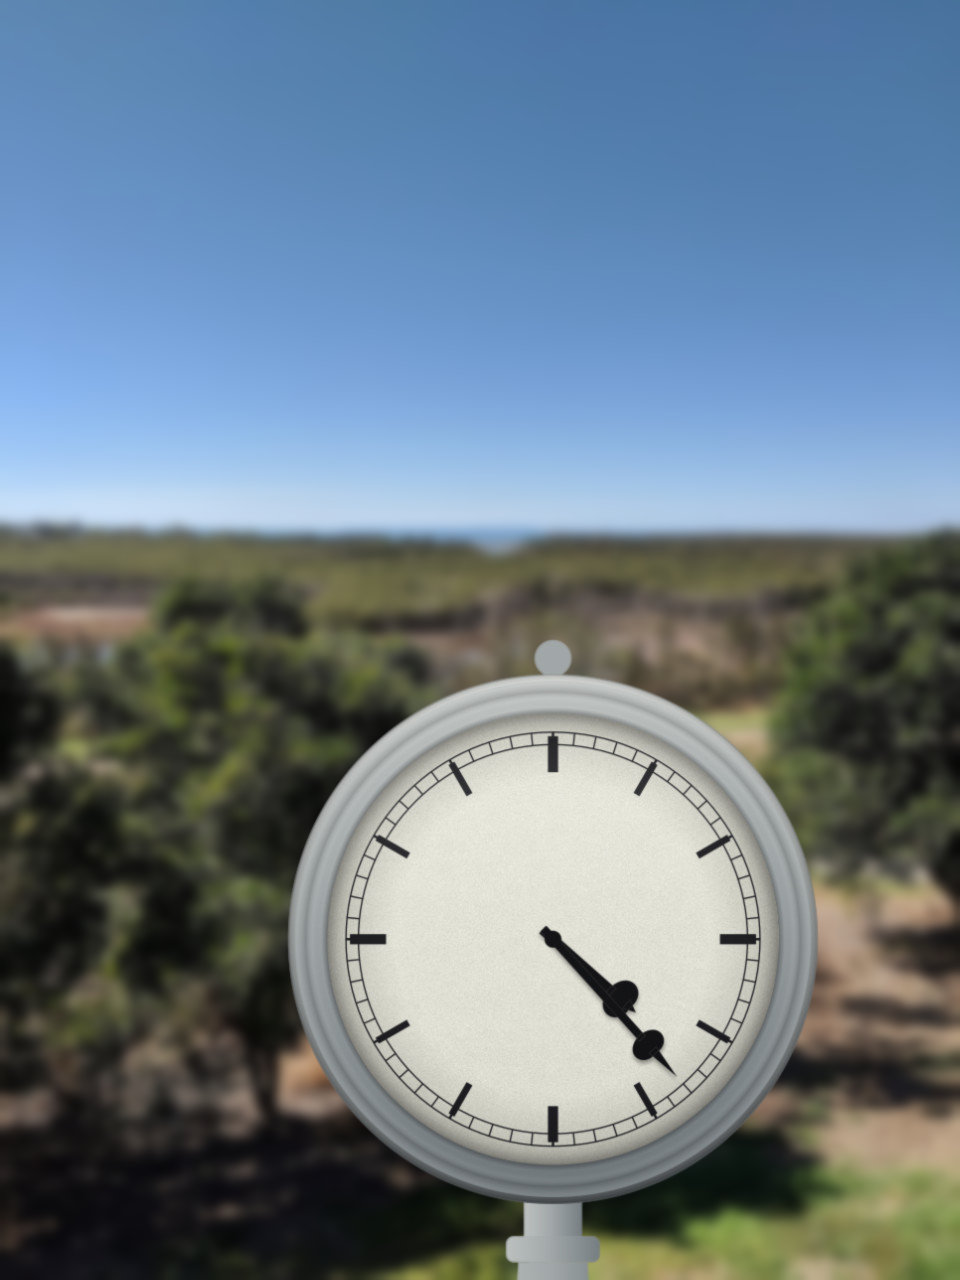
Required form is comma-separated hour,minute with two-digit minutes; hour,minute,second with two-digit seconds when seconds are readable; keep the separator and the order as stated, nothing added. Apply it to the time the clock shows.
4,23
